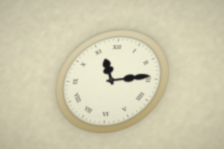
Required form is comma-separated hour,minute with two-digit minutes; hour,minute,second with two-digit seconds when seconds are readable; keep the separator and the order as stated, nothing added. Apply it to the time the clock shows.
11,14
